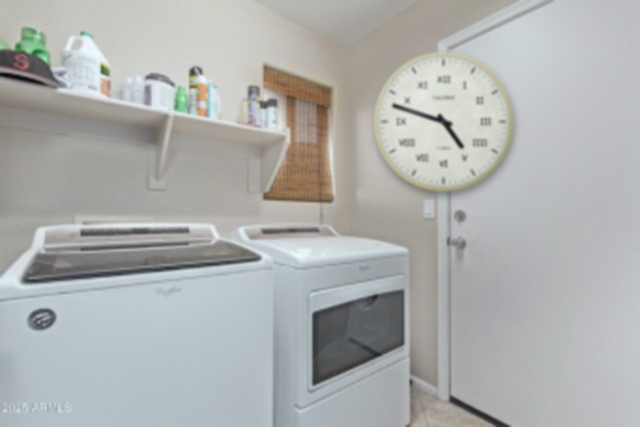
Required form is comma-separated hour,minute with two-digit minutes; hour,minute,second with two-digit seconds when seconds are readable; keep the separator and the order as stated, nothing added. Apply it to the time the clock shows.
4,48
